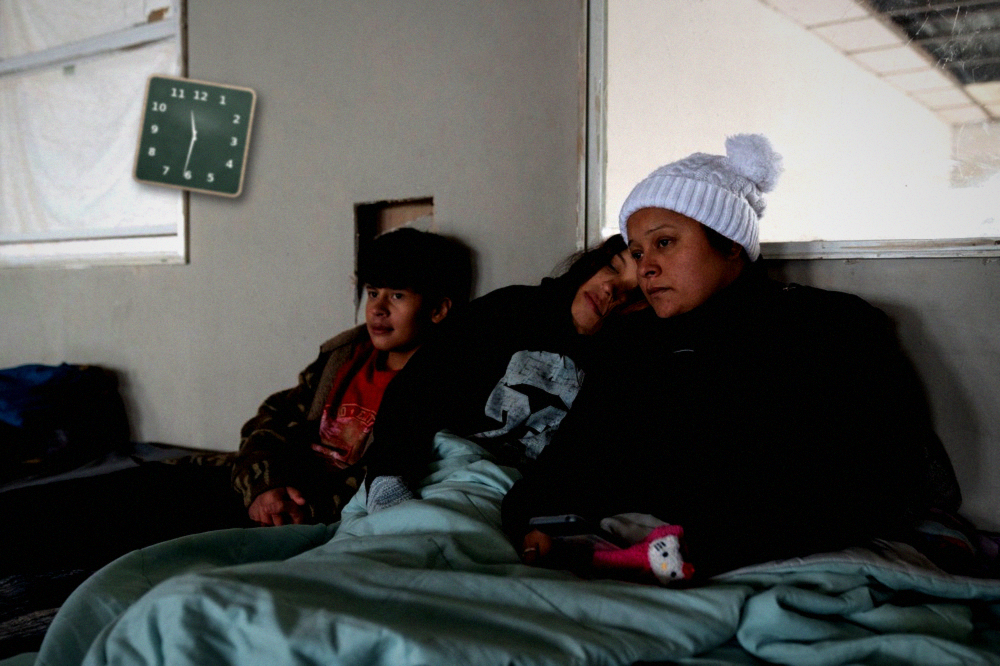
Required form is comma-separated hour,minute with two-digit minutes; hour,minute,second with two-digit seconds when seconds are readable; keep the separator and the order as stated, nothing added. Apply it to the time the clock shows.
11,31
